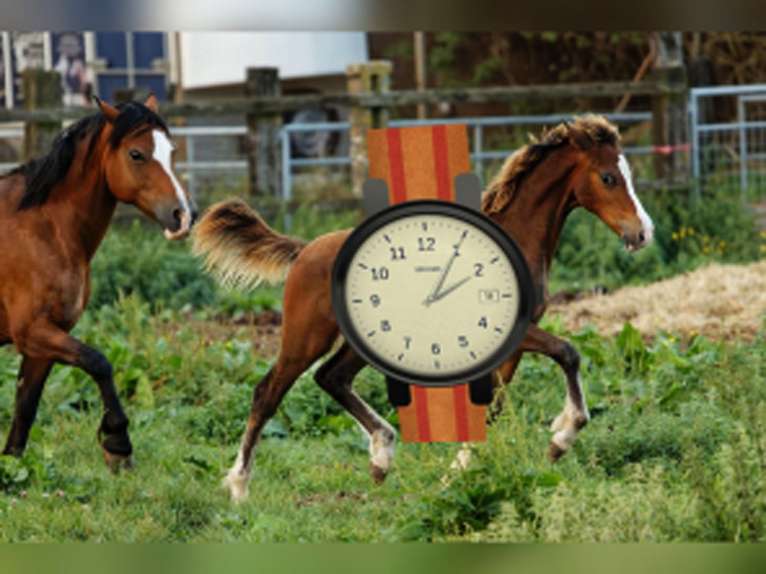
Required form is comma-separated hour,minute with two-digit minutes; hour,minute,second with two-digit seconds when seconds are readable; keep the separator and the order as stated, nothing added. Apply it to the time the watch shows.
2,05
